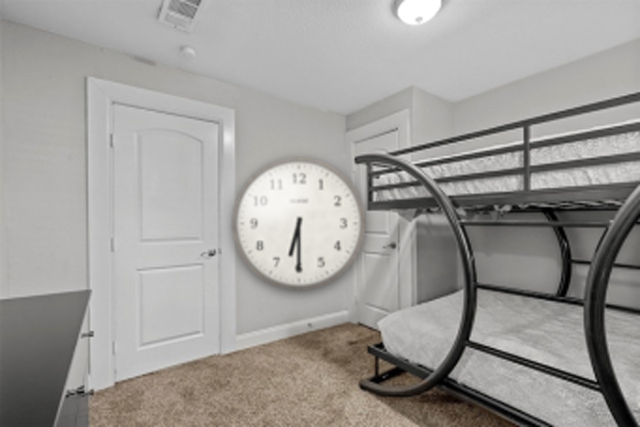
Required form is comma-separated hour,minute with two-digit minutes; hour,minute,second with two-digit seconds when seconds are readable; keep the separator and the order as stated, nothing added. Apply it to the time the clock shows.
6,30
